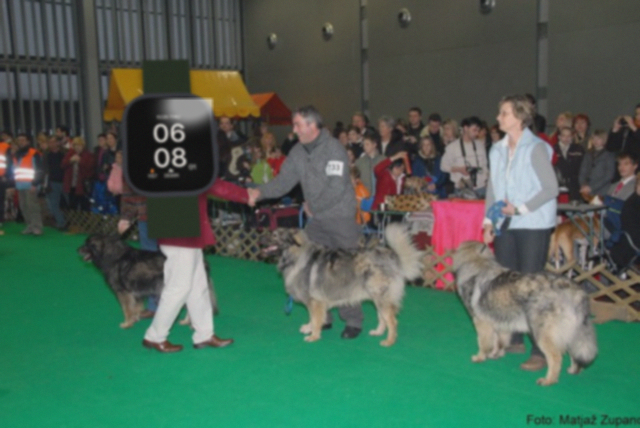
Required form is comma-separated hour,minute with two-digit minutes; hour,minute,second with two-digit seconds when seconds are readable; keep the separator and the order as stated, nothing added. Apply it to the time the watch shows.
6,08
